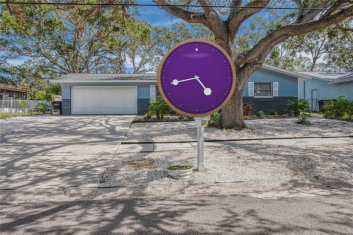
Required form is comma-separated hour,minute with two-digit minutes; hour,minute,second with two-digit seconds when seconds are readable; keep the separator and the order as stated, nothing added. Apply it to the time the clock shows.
4,43
